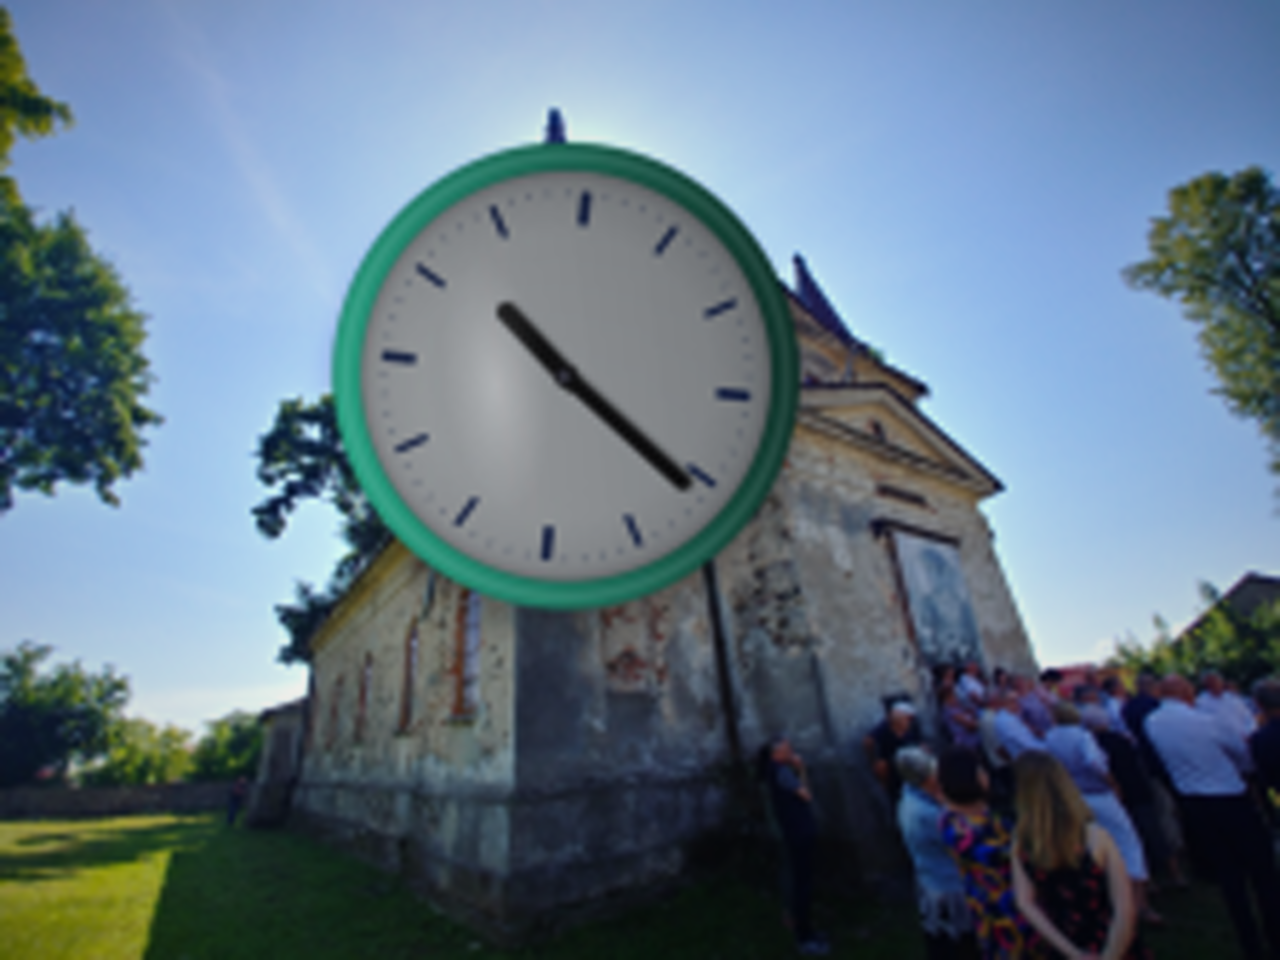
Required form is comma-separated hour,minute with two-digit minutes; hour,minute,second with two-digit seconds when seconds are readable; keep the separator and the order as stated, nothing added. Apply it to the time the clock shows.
10,21
